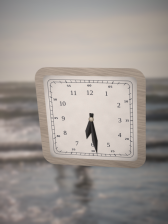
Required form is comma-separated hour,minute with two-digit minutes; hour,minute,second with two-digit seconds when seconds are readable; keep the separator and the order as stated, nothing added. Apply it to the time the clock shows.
6,29
